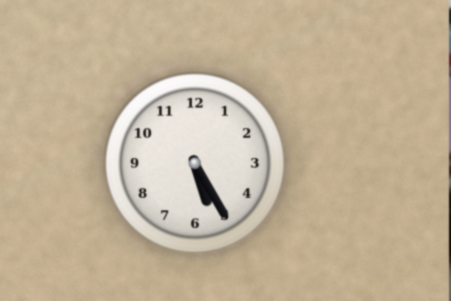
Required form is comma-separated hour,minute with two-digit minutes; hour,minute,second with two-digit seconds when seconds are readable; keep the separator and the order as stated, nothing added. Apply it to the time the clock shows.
5,25
